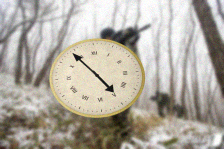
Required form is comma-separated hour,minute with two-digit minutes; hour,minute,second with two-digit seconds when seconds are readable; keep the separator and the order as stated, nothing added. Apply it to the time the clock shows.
4,54
